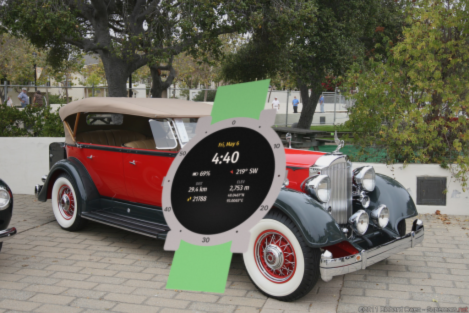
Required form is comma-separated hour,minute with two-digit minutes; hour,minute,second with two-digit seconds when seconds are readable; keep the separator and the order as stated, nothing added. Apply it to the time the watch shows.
4,40
